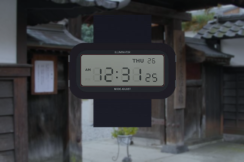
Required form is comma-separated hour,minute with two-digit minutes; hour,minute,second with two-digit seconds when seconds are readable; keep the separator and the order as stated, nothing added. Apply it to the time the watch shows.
12,31,25
